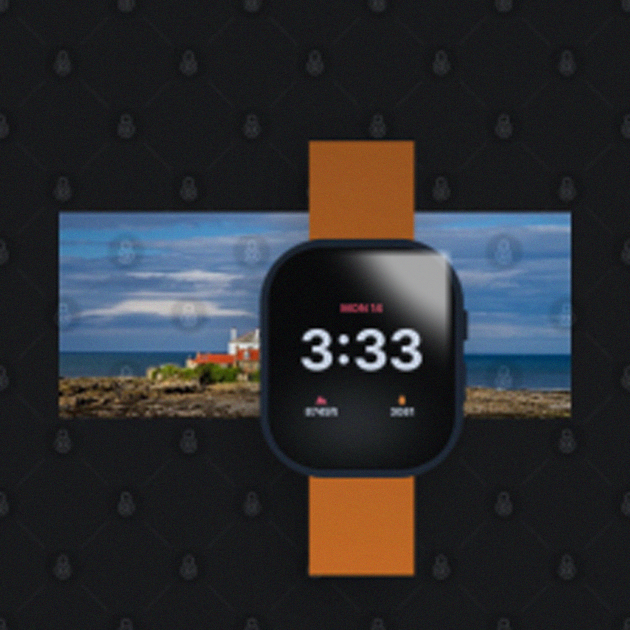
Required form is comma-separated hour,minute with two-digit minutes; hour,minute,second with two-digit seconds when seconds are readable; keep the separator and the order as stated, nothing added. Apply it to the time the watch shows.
3,33
